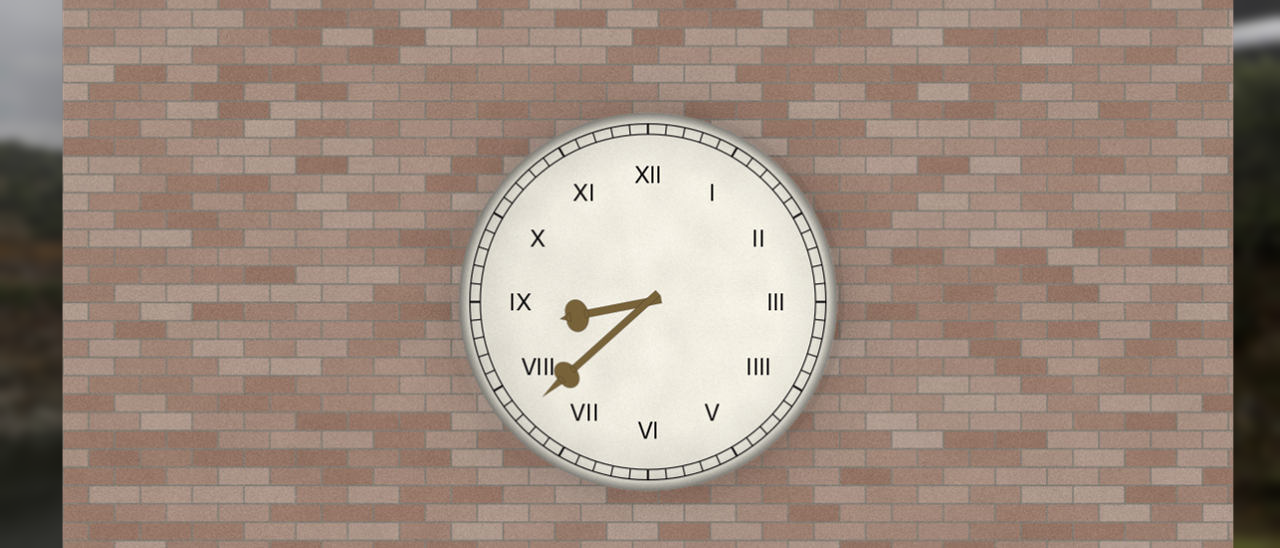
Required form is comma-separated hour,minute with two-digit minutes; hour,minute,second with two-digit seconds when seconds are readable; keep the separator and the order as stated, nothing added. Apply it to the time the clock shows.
8,38
